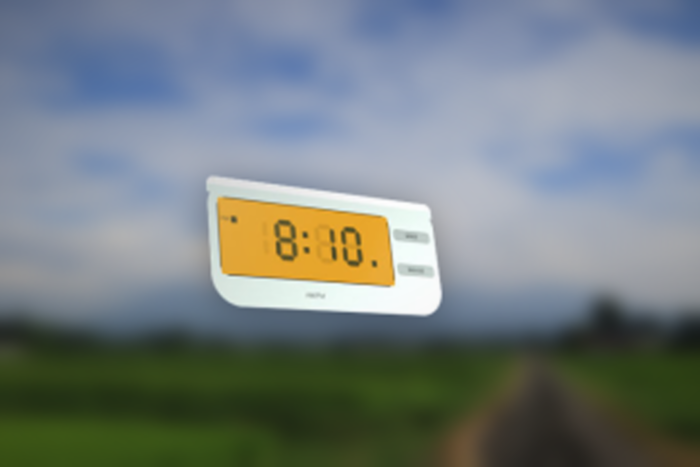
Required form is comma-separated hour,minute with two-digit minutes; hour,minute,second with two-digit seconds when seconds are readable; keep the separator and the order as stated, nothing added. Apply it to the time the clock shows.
8,10
